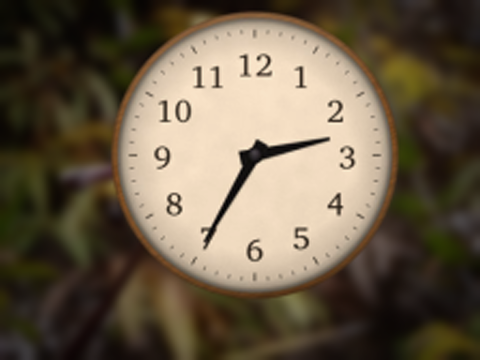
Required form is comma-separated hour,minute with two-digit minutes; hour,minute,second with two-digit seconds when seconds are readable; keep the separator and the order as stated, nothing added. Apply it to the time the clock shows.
2,35
